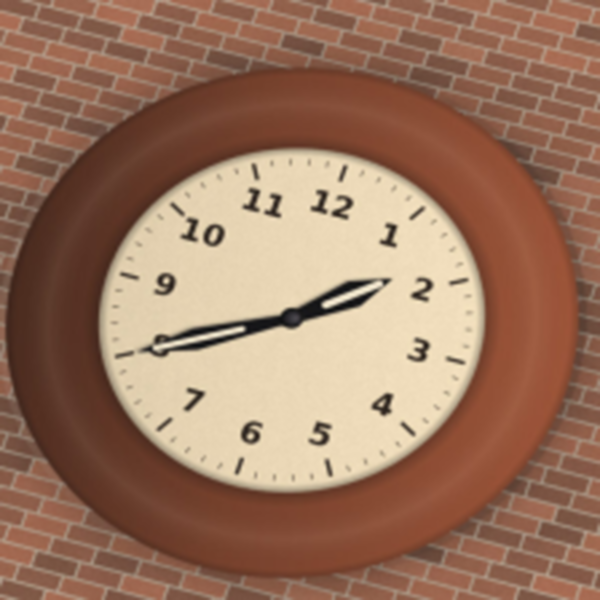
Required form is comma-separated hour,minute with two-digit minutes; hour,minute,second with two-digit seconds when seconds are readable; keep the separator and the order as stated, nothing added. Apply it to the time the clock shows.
1,40
